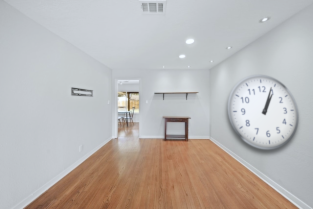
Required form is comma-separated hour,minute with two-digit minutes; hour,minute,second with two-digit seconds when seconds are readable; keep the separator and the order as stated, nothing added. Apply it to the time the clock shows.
1,04
